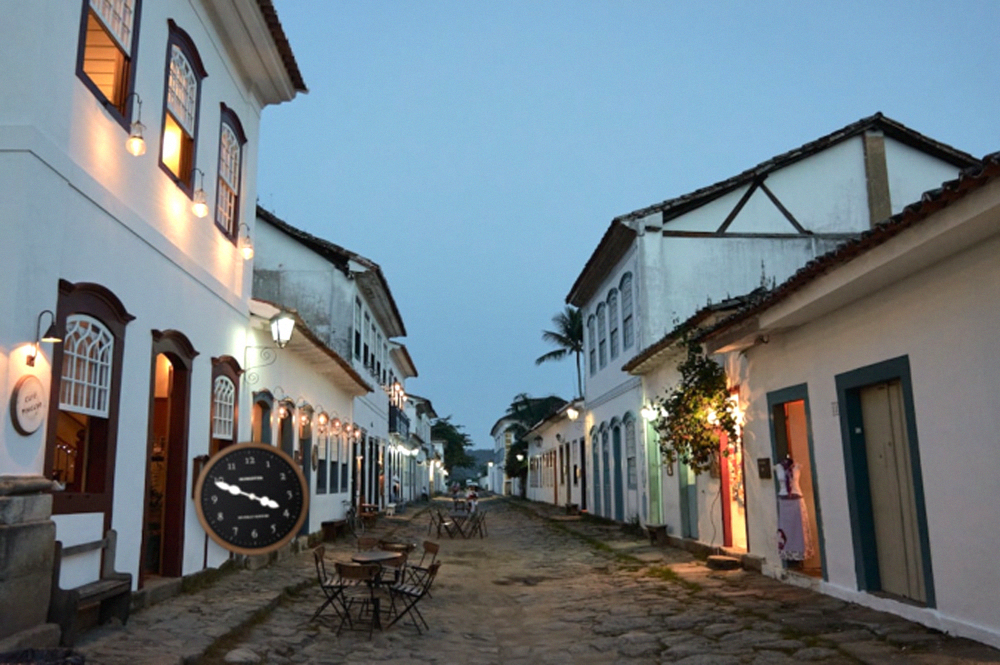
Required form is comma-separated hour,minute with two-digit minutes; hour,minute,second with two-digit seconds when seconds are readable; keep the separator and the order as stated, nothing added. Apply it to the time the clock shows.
3,49
